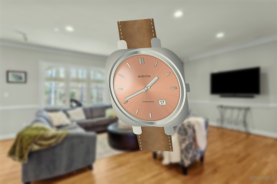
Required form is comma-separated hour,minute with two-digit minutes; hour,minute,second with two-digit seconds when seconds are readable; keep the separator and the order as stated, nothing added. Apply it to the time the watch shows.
1,41
